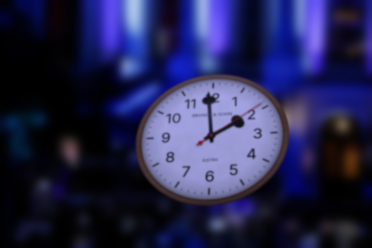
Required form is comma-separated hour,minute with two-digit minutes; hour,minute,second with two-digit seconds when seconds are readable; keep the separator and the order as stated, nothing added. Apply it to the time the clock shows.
1,59,09
